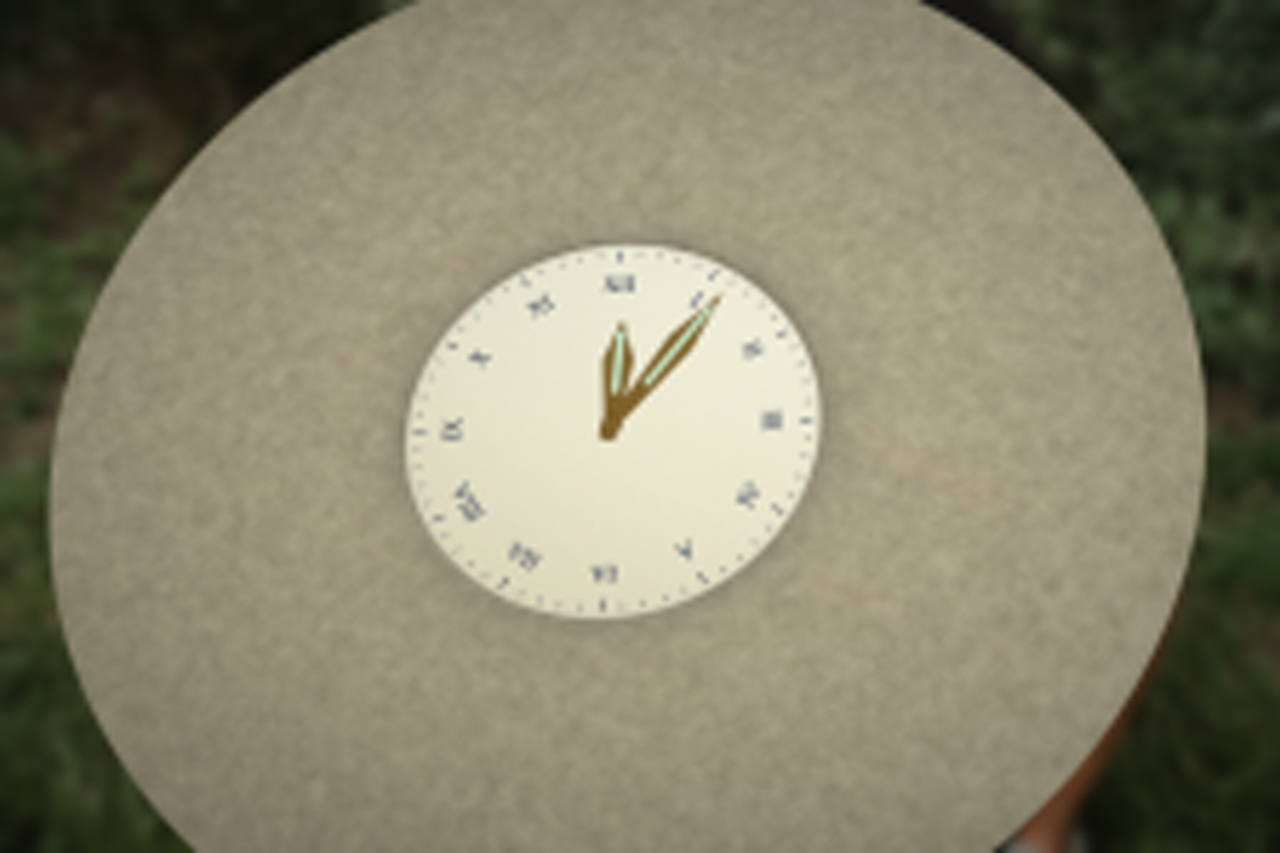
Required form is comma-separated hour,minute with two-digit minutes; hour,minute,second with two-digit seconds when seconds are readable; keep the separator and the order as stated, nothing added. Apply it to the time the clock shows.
12,06
